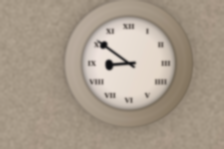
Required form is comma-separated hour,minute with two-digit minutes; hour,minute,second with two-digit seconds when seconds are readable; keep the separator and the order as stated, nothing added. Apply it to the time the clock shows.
8,51
